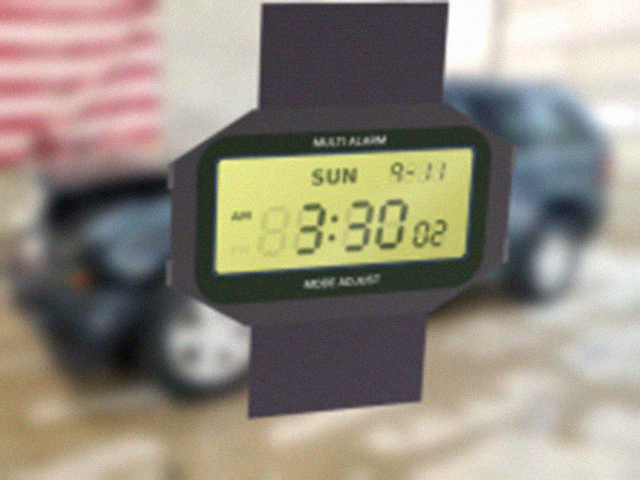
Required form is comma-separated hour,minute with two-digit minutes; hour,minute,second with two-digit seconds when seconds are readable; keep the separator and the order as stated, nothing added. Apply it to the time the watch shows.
3,30,02
